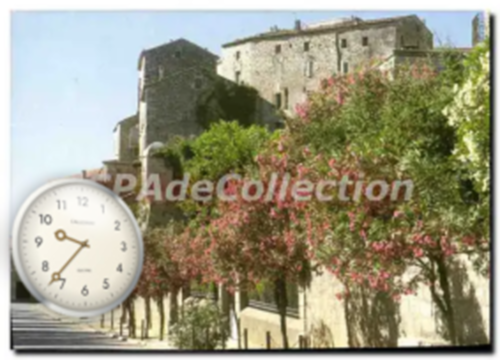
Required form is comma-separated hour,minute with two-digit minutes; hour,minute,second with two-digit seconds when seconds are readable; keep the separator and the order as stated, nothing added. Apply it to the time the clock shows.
9,37
